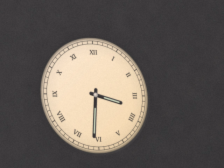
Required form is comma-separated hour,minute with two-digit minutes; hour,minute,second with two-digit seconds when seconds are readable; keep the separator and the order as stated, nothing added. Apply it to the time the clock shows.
3,31
